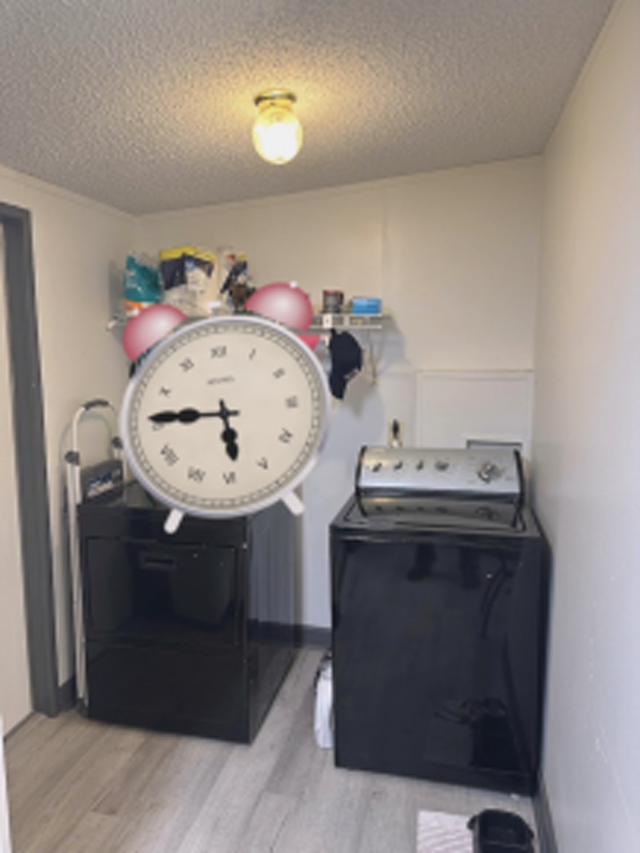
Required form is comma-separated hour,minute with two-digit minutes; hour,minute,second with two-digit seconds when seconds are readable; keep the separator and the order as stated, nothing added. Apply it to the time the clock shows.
5,46
